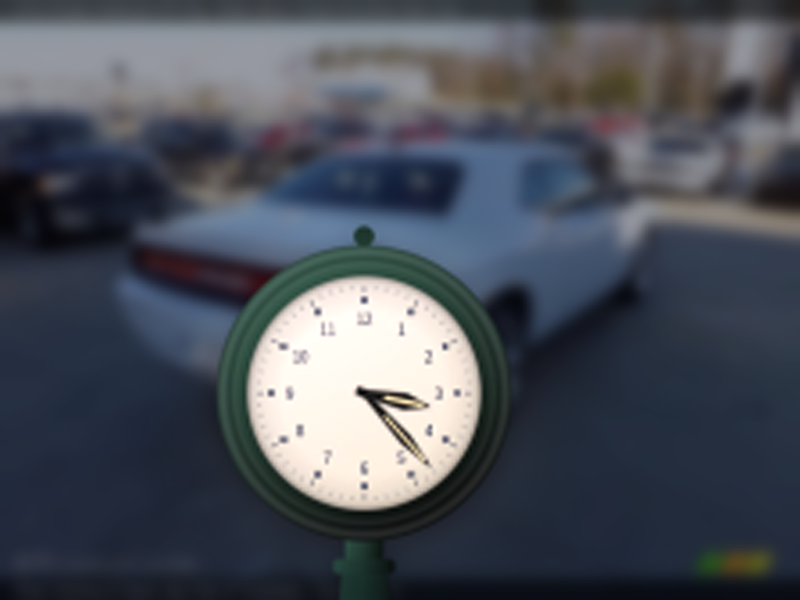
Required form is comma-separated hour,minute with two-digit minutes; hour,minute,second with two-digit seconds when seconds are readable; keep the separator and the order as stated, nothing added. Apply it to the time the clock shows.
3,23
